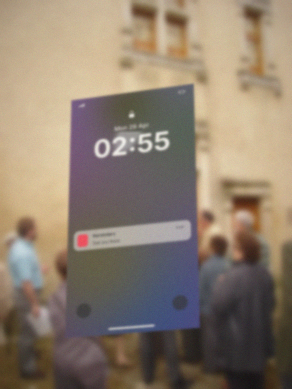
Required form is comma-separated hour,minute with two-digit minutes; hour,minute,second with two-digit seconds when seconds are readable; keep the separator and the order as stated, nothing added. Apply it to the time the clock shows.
2,55
